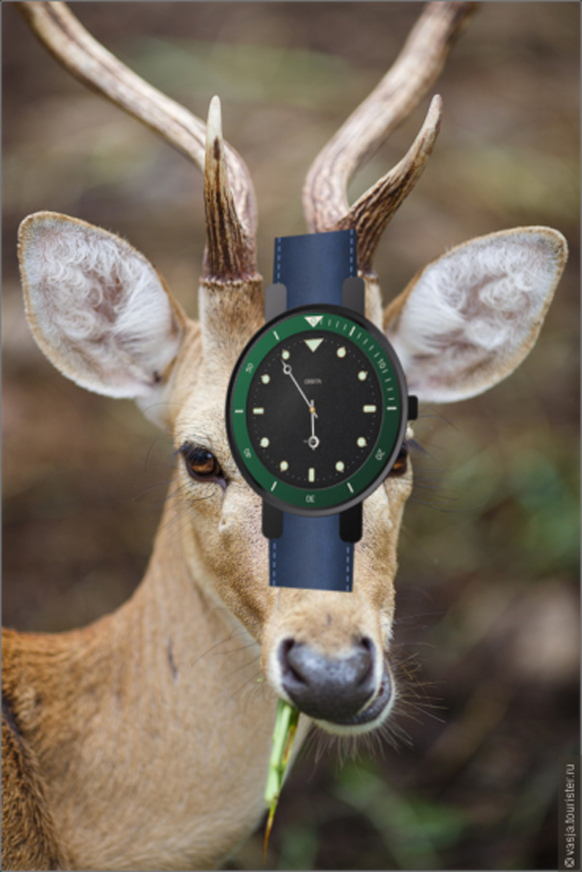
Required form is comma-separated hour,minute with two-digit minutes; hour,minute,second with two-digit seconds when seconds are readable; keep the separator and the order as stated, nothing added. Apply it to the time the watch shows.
5,54
